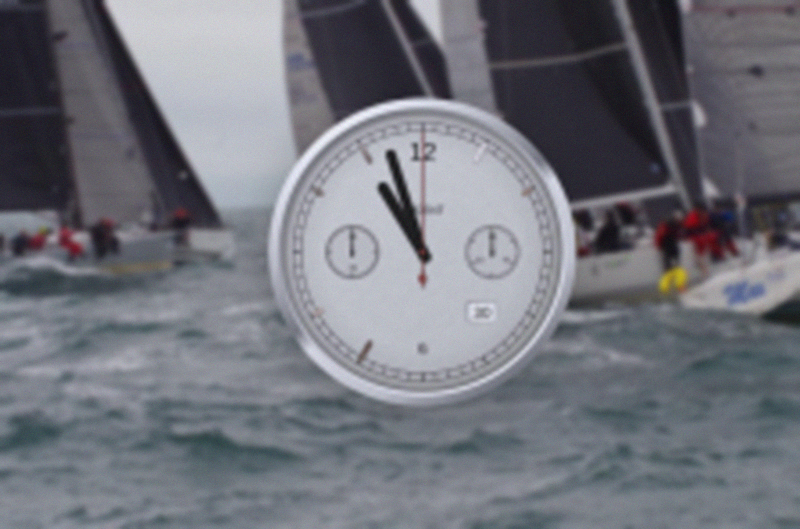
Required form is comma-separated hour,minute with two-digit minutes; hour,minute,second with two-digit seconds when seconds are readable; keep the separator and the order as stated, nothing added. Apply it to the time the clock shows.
10,57
